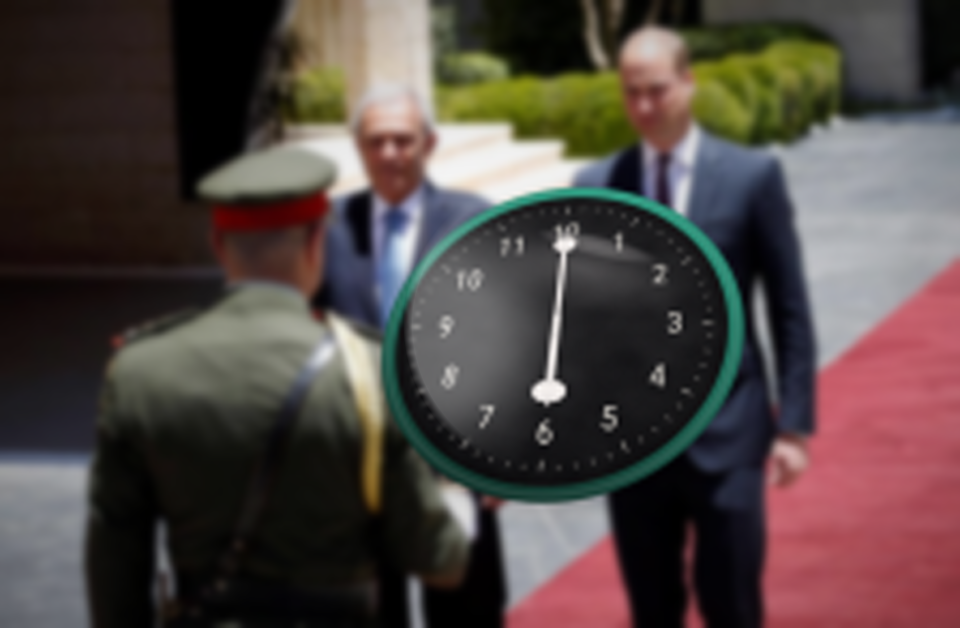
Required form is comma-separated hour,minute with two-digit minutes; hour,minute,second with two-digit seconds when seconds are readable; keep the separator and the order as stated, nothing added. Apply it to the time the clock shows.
6,00
